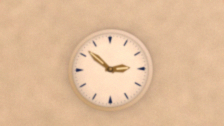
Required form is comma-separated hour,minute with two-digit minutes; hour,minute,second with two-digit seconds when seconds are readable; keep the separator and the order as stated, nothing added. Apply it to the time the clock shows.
2,52
